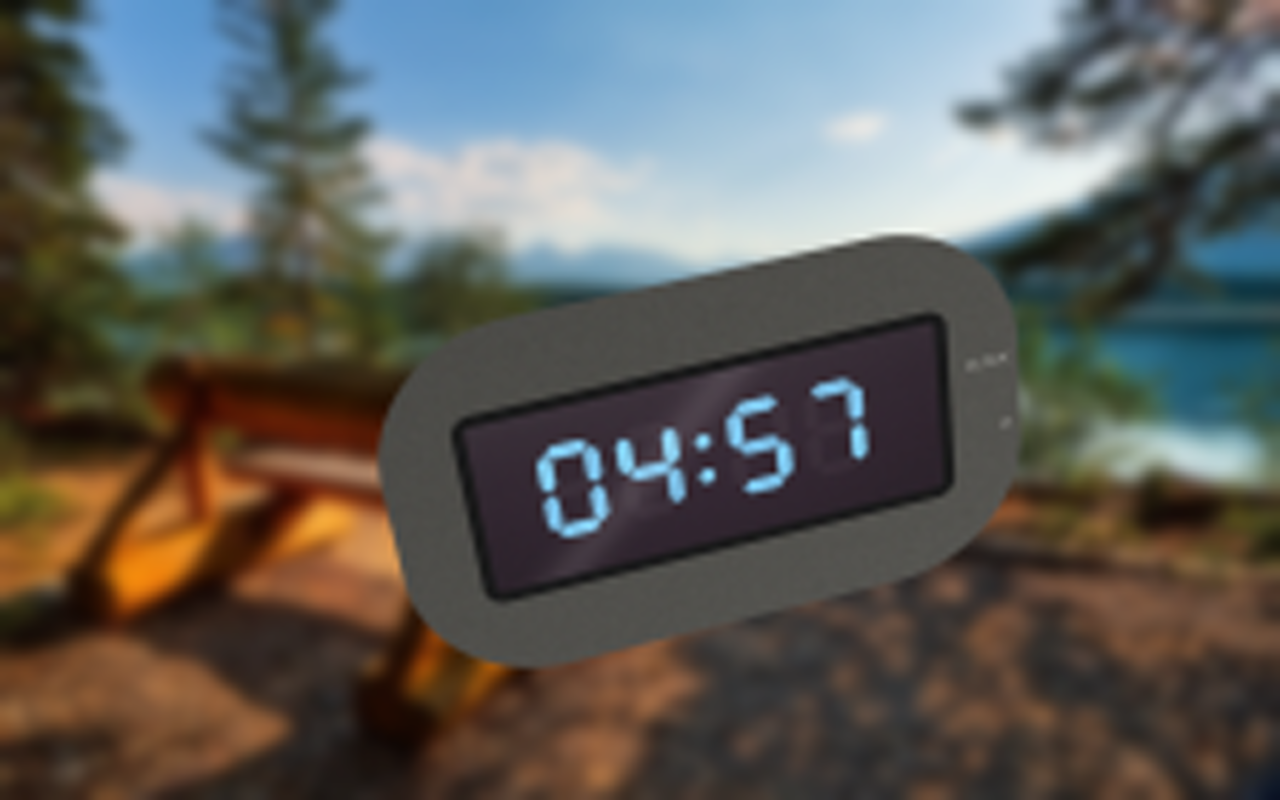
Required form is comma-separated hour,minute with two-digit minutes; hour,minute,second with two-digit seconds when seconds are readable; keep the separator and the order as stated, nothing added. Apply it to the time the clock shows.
4,57
